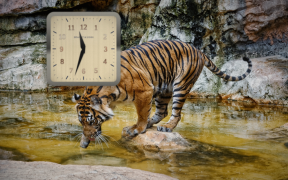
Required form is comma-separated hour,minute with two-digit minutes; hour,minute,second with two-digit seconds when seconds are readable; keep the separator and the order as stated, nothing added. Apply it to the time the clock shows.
11,33
